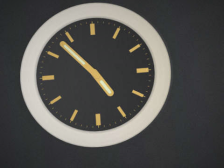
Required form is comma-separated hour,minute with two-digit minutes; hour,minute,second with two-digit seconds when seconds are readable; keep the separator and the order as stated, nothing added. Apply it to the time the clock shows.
4,53
